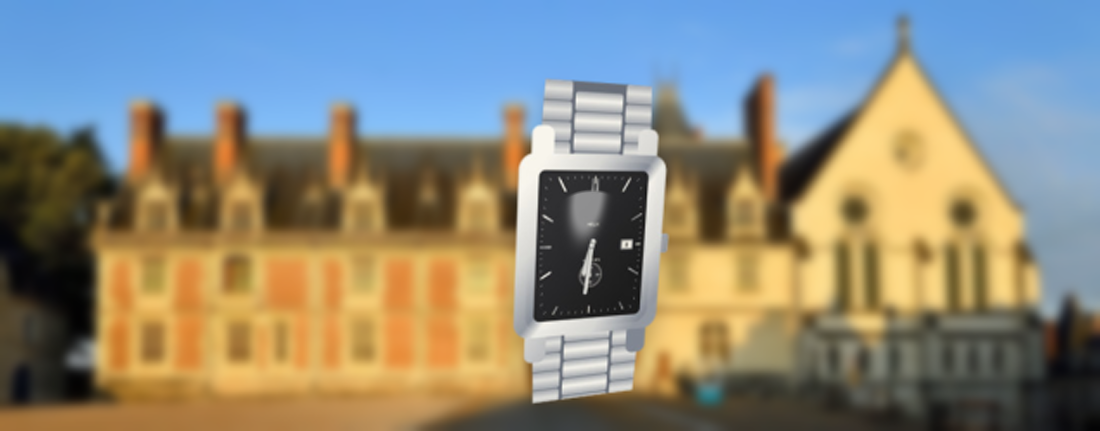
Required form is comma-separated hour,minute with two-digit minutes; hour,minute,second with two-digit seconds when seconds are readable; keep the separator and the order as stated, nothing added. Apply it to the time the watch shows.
6,31
